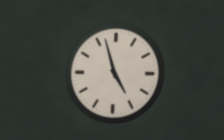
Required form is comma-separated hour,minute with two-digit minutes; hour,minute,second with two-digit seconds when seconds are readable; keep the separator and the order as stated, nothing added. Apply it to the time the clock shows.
4,57
